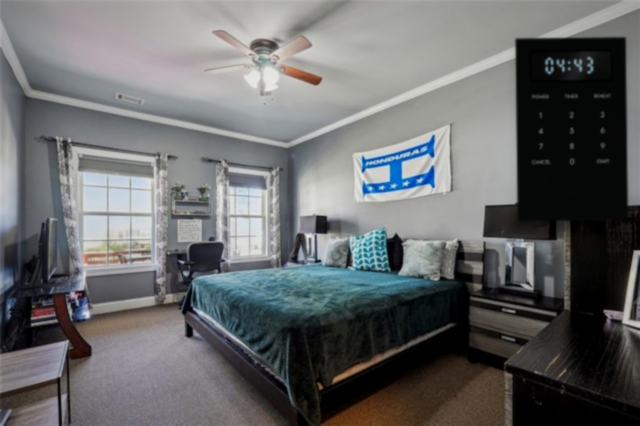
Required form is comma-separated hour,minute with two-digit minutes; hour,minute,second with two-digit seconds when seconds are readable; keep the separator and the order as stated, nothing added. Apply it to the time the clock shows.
4,43
